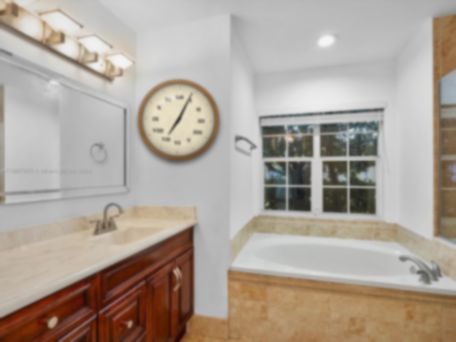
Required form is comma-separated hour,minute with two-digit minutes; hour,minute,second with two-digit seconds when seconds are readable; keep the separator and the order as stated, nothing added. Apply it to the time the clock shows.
7,04
